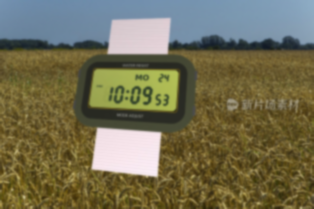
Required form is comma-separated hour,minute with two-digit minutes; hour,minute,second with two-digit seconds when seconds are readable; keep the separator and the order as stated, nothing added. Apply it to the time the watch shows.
10,09,53
